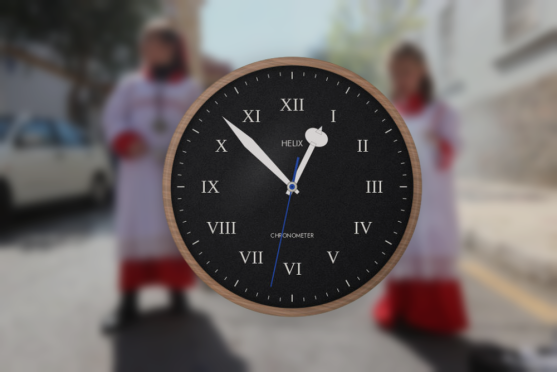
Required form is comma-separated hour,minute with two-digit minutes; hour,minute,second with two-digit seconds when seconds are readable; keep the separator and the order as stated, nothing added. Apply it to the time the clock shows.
12,52,32
